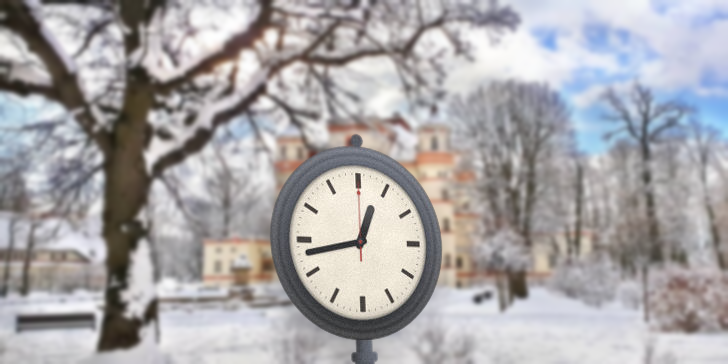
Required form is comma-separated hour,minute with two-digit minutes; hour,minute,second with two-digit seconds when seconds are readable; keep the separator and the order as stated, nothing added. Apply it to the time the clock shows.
12,43,00
